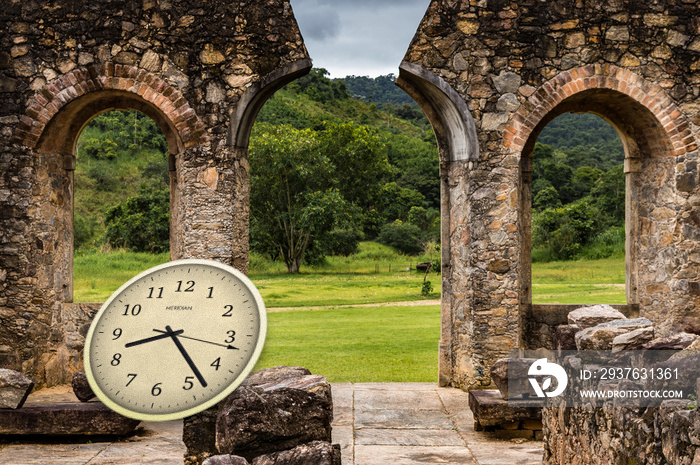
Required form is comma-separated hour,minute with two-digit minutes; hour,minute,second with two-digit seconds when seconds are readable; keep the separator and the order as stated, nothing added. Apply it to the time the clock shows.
8,23,17
